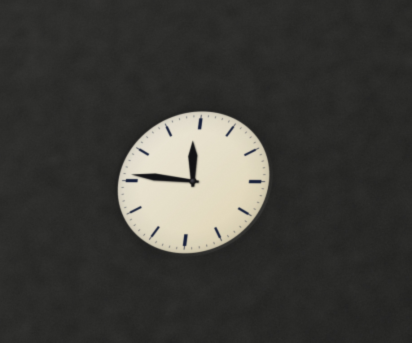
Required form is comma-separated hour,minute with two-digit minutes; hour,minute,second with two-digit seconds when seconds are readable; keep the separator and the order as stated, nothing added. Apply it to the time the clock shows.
11,46
